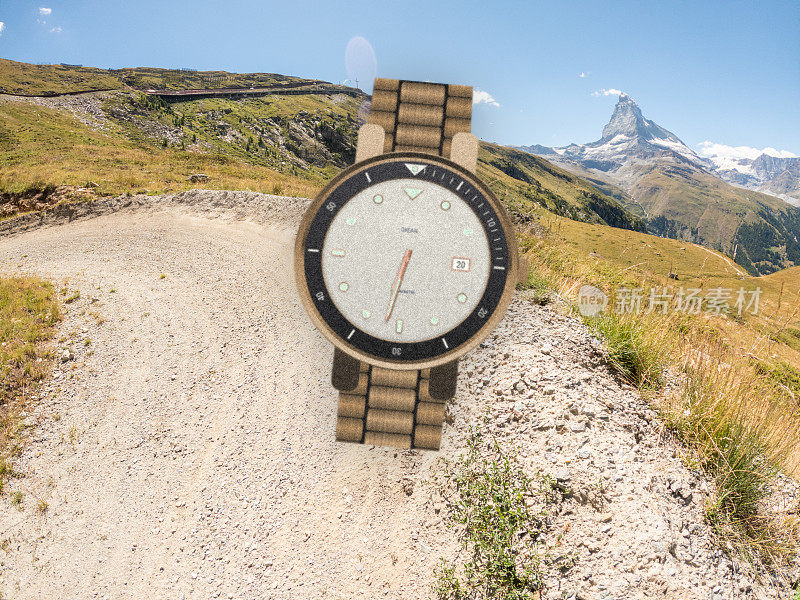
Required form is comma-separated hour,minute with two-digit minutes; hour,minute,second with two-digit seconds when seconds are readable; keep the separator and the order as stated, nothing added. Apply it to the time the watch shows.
6,32
